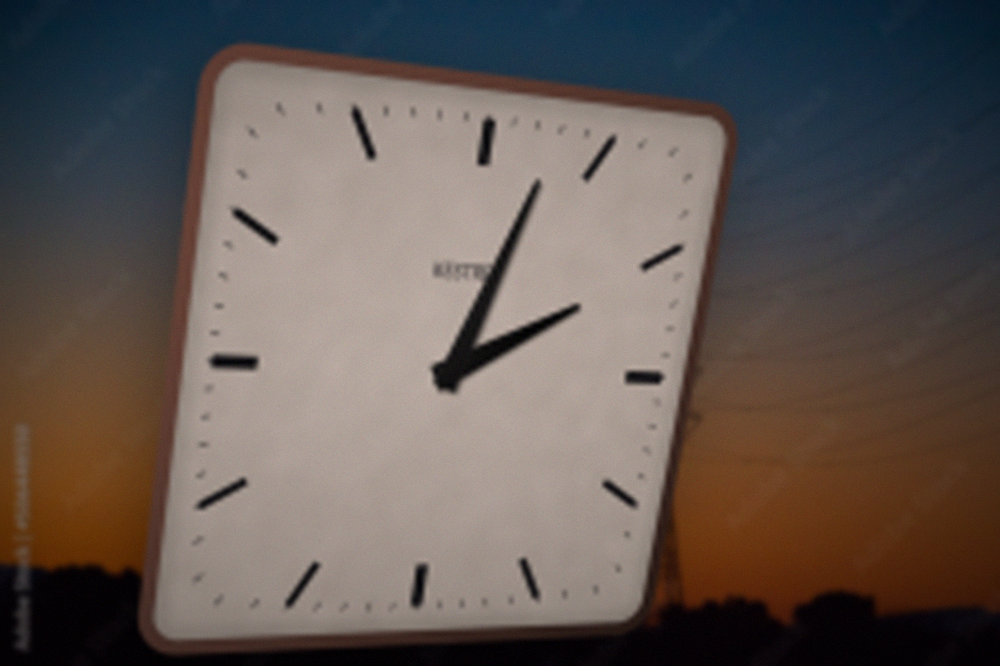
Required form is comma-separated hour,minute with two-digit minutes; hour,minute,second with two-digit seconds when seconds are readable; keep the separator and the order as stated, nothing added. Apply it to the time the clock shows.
2,03
